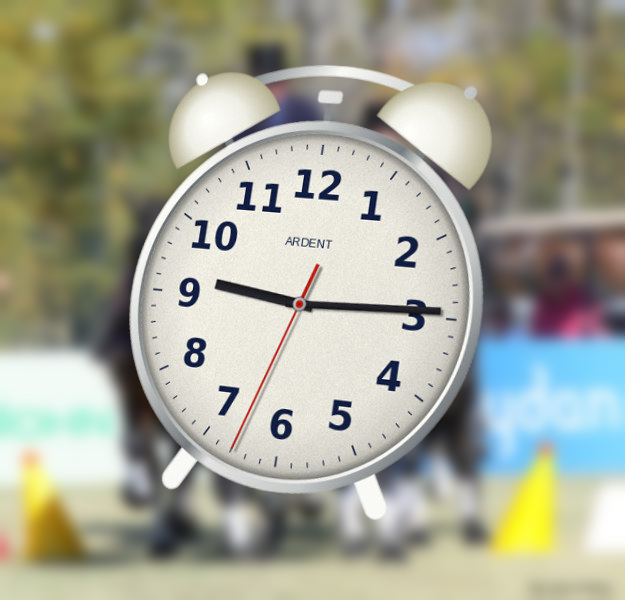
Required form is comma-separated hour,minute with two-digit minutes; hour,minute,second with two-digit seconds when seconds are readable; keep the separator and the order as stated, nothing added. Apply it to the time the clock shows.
9,14,33
